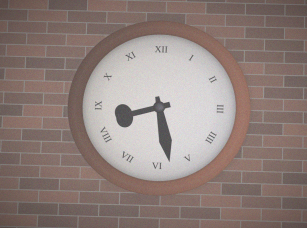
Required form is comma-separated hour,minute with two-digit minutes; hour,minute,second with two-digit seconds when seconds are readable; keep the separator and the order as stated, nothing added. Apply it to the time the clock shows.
8,28
